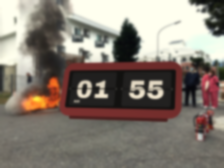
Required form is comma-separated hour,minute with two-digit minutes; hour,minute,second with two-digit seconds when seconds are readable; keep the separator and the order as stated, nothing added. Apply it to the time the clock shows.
1,55
